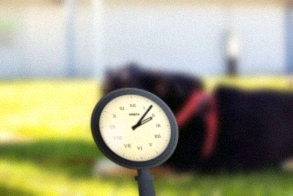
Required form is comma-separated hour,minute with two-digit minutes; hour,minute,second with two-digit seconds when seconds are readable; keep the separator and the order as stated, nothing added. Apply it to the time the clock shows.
2,07
